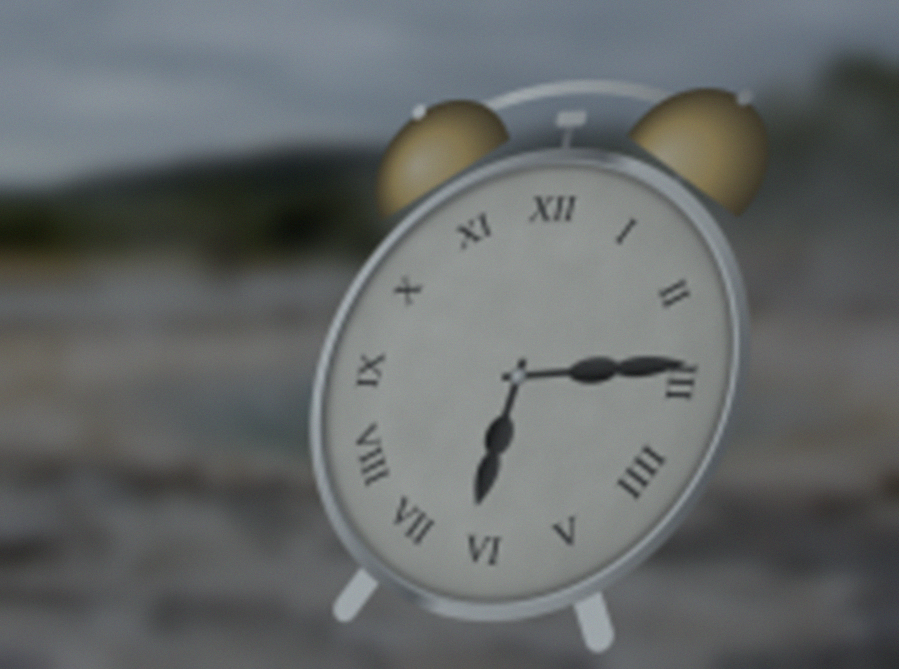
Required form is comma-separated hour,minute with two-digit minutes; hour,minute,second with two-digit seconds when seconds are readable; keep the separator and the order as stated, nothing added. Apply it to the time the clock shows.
6,14
